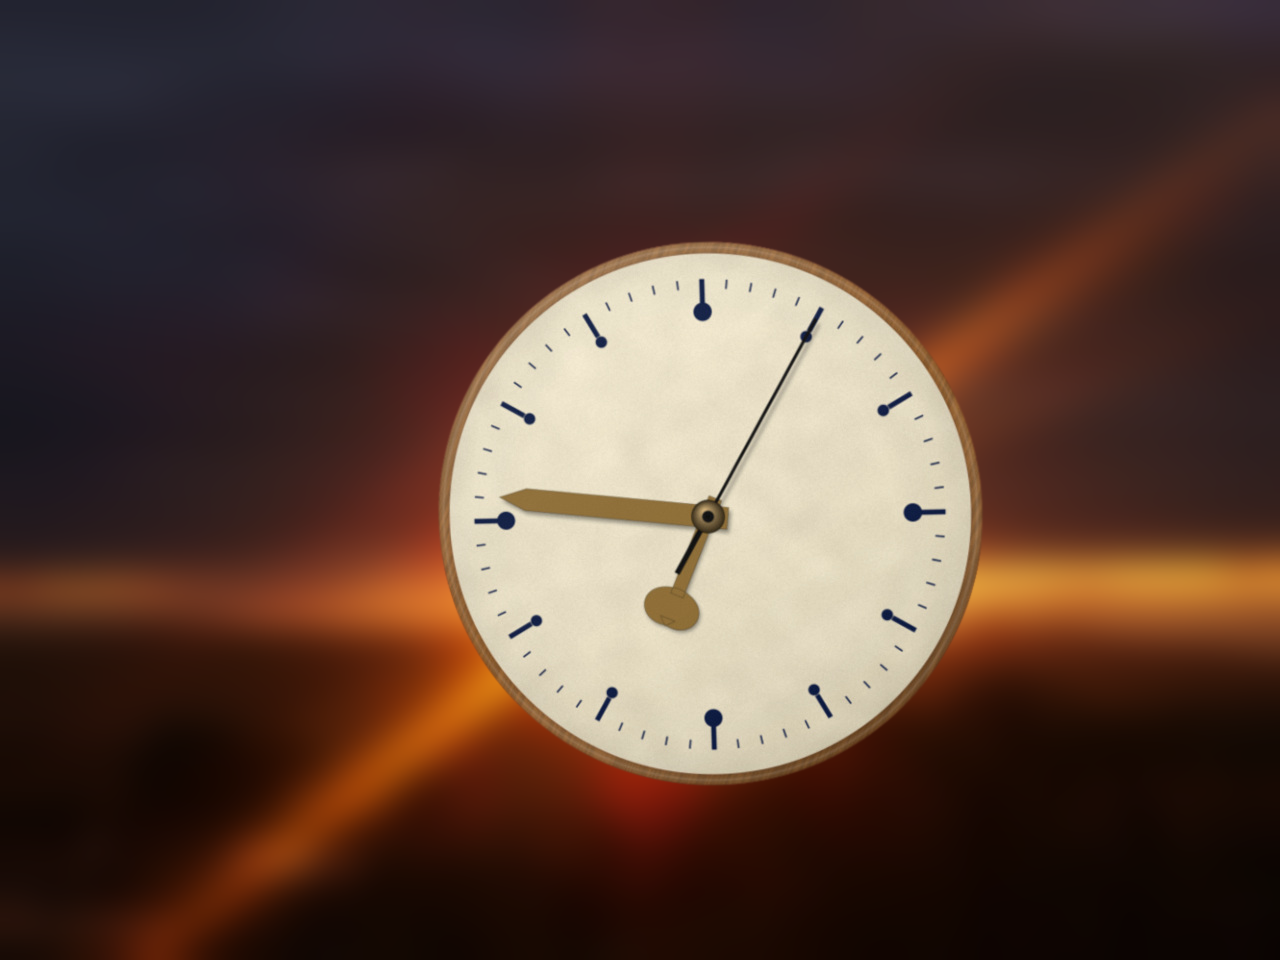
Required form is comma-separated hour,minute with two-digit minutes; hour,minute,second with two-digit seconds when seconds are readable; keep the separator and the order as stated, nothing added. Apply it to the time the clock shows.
6,46,05
